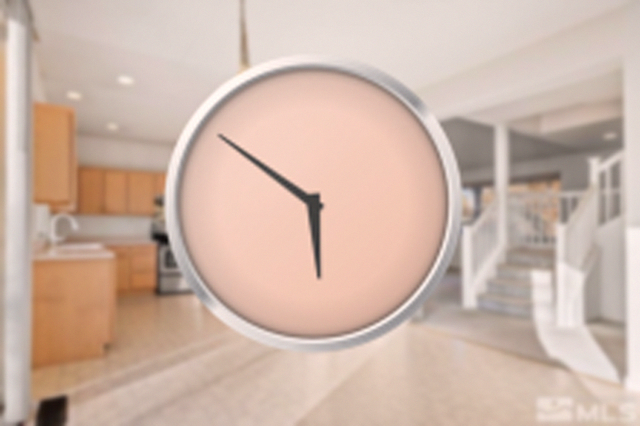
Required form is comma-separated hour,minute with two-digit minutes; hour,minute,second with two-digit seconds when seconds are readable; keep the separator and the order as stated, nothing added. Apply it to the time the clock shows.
5,51
